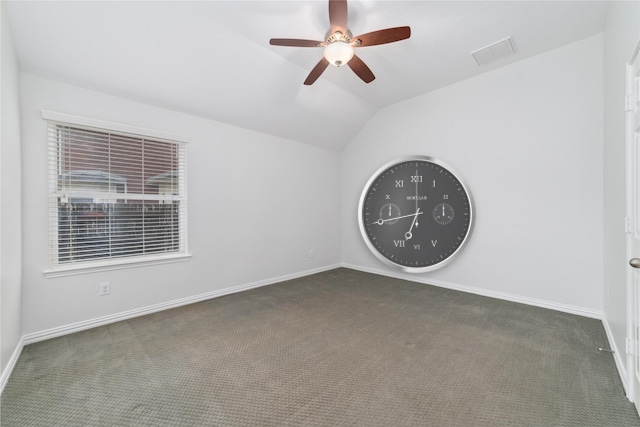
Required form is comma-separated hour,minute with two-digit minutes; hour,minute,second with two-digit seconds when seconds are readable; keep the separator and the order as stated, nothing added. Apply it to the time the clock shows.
6,43
